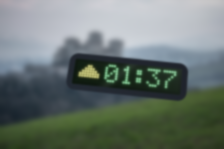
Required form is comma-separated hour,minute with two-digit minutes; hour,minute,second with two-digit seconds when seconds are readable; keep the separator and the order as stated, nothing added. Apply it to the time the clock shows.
1,37
